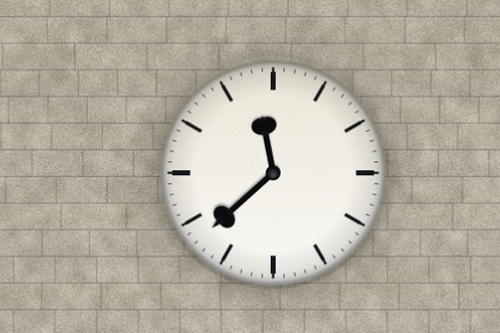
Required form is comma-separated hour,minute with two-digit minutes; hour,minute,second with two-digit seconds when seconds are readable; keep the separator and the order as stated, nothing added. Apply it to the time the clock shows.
11,38
